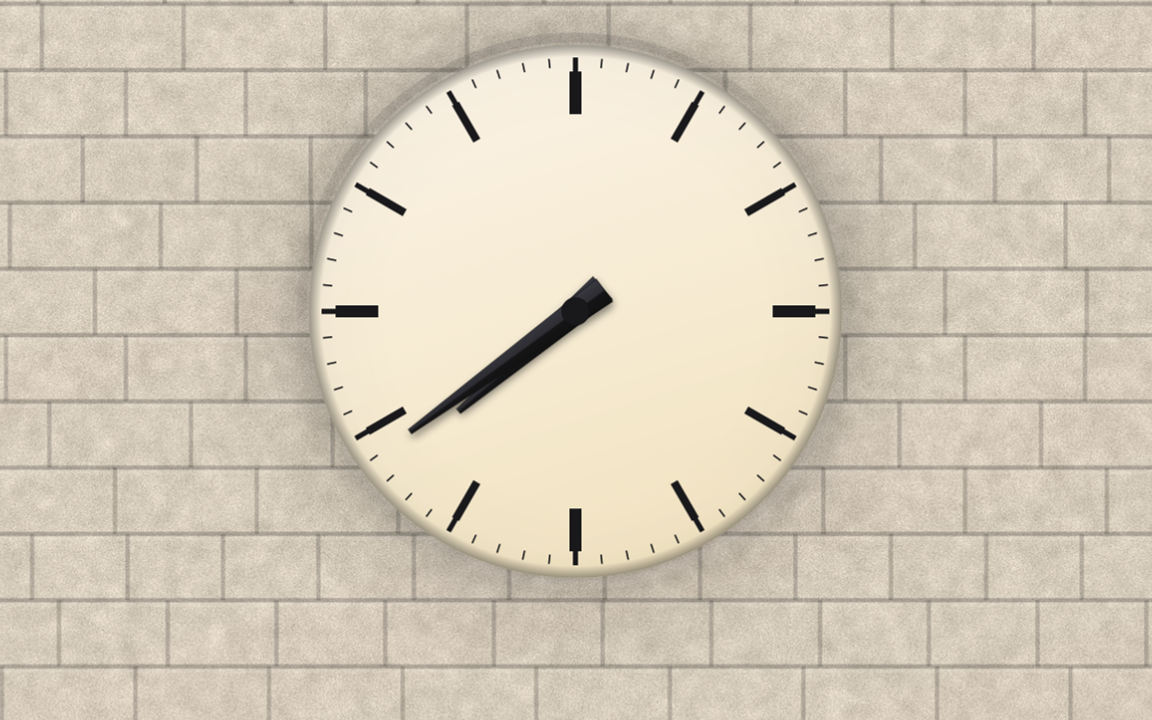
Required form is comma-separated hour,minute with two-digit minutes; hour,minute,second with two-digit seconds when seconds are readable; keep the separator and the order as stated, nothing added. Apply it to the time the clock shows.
7,39
